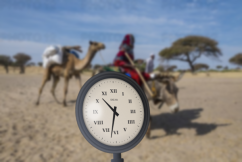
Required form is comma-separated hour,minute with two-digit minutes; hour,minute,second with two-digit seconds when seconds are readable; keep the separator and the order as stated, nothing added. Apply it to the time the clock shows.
10,32
